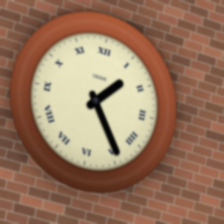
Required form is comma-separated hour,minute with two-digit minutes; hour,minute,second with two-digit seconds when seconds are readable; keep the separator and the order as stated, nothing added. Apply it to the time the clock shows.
1,24
